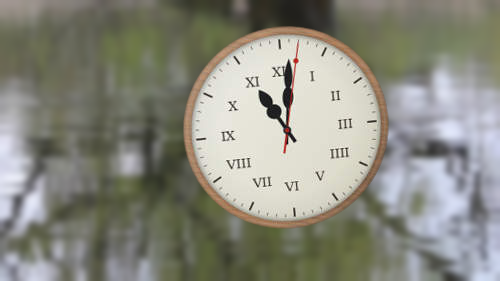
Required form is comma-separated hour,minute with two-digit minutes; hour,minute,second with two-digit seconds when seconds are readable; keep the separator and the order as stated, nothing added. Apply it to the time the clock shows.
11,01,02
